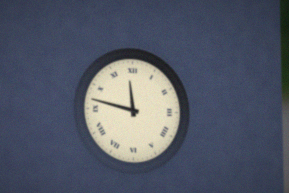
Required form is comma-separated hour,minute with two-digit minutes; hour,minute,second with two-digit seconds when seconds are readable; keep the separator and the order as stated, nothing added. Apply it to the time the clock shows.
11,47
